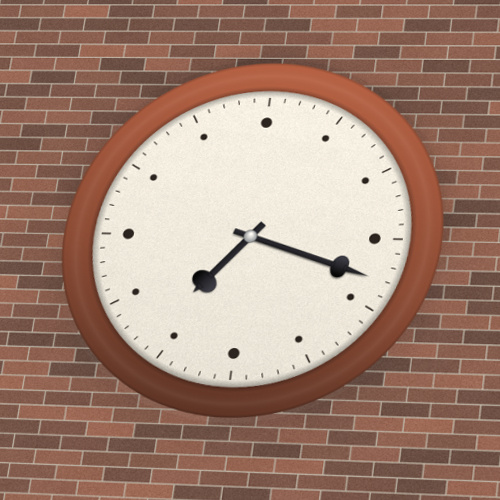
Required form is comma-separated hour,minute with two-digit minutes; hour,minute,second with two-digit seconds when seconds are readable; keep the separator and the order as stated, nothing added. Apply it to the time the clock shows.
7,18
